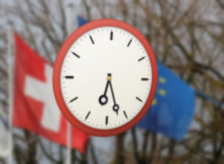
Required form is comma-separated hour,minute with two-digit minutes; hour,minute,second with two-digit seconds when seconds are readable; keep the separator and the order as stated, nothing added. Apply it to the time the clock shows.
6,27
